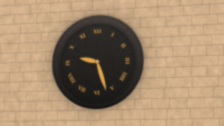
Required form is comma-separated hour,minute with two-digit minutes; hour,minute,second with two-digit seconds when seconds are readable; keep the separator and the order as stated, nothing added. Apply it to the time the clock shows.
9,27
